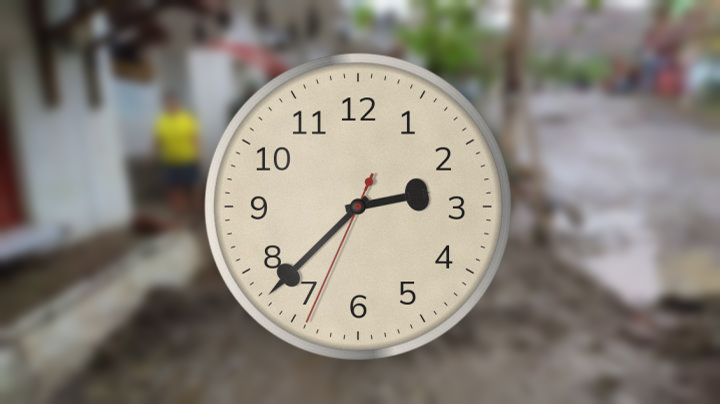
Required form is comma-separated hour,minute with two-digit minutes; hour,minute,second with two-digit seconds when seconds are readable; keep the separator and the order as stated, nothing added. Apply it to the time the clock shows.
2,37,34
